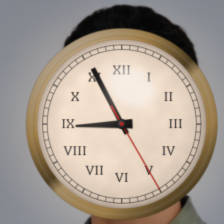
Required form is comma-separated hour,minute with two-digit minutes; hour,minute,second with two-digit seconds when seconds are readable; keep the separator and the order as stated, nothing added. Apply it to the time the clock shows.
8,55,25
